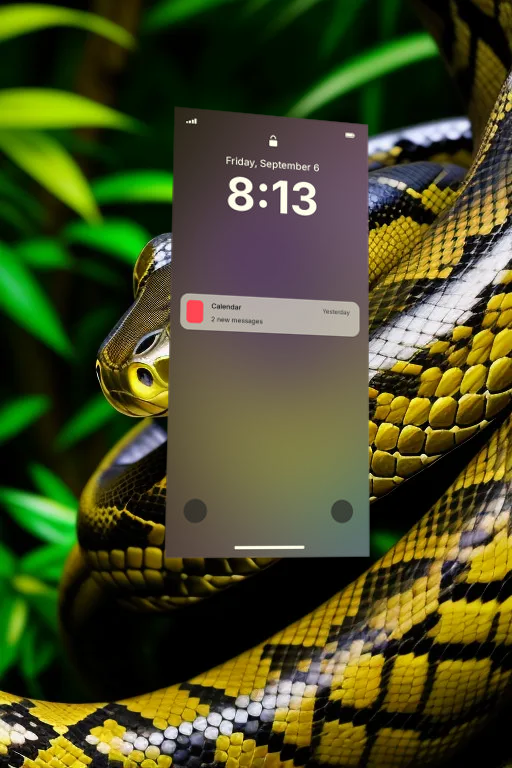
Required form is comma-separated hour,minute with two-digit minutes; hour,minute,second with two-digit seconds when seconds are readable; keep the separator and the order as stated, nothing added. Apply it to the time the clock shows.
8,13
